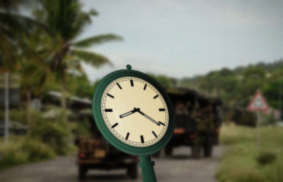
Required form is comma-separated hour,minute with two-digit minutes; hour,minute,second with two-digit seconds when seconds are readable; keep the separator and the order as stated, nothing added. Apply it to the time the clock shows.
8,21
